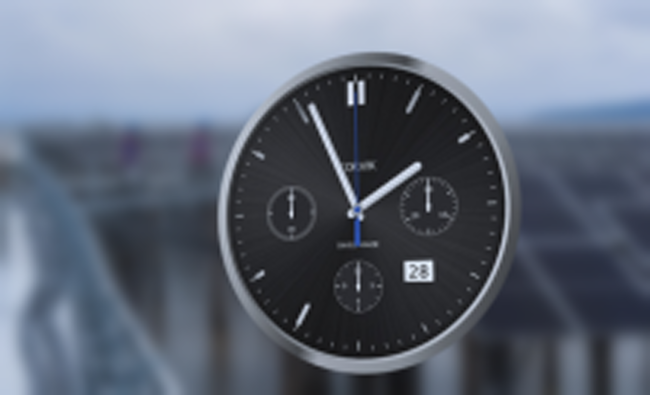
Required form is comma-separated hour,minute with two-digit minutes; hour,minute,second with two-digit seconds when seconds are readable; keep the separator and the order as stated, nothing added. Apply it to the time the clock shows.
1,56
